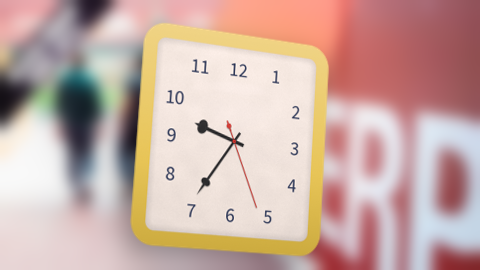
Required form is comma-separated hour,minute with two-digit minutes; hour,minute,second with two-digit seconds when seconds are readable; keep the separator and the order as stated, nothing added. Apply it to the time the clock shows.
9,35,26
